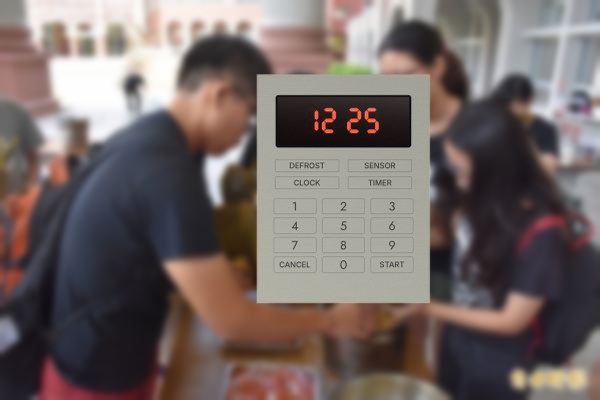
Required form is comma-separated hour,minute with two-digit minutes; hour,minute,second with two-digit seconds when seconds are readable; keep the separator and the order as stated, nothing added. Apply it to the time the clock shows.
12,25
